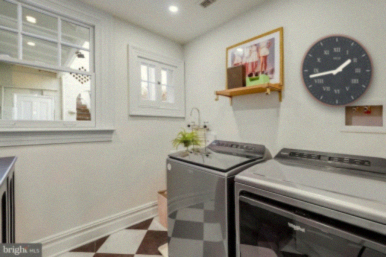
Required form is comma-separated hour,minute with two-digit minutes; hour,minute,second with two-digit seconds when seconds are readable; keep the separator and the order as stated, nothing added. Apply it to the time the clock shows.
1,43
